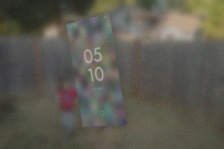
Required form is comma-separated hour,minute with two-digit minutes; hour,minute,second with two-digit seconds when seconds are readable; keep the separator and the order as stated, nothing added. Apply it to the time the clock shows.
5,10
